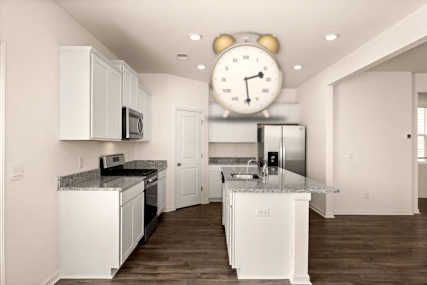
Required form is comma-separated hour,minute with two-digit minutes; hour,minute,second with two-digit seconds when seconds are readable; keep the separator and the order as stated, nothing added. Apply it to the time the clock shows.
2,29
